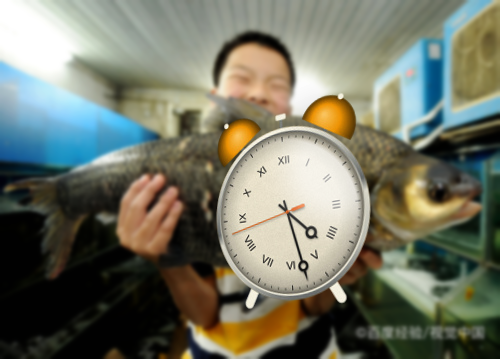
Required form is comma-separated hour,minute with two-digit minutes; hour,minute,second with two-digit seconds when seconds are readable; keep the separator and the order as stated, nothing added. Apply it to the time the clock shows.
4,27,43
